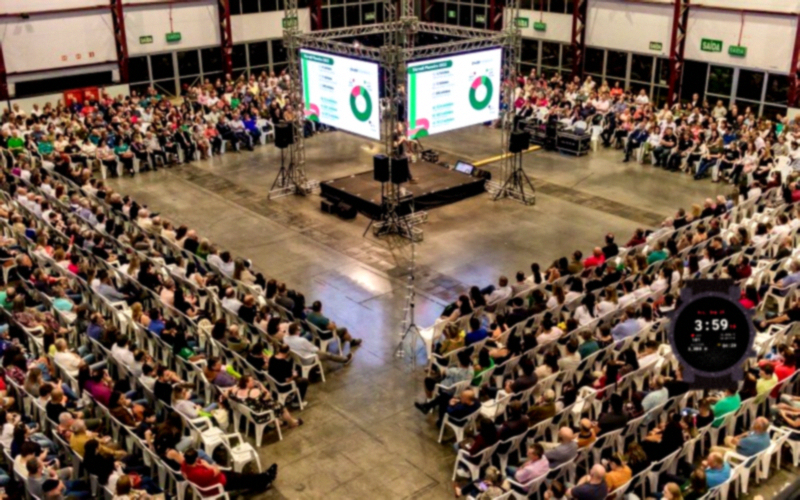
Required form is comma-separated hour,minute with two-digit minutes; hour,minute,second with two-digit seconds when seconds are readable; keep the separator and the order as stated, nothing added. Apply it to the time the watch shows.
3,59
